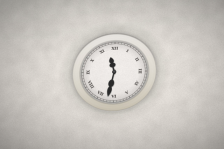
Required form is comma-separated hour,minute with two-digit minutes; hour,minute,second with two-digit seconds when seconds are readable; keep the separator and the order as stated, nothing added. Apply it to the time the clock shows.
11,32
